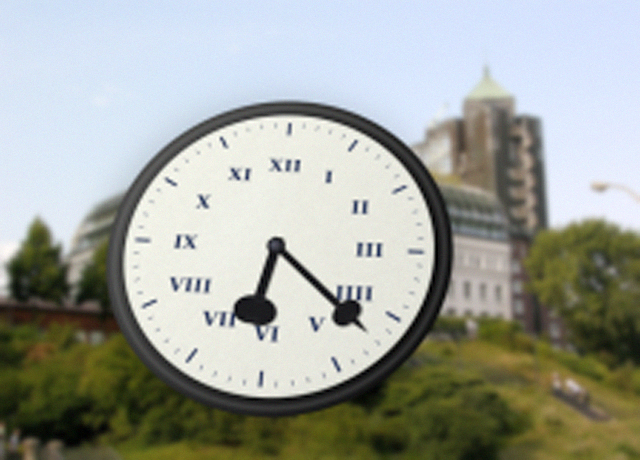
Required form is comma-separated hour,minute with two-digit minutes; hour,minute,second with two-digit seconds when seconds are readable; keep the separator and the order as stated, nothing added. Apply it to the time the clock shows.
6,22
